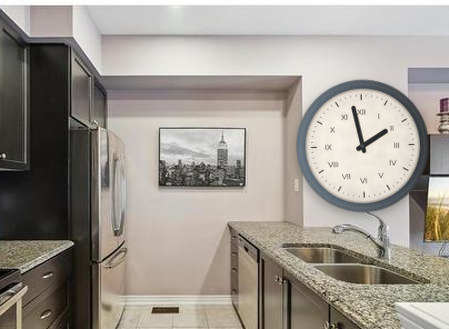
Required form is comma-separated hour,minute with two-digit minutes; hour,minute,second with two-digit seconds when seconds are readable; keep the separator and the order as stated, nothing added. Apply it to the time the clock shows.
1,58
